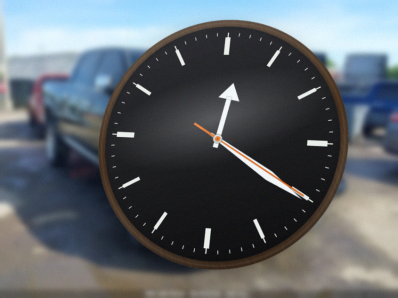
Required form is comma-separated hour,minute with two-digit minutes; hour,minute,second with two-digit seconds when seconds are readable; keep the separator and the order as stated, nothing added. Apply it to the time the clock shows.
12,20,20
